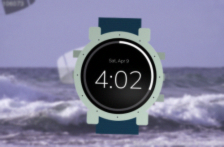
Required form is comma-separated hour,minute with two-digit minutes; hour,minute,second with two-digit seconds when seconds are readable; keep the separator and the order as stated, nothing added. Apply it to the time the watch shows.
4,02
